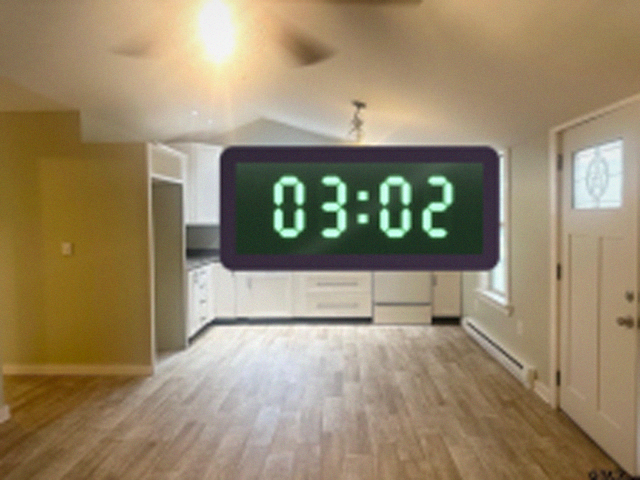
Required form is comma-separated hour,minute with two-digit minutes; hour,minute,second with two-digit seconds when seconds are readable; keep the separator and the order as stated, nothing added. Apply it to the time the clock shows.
3,02
